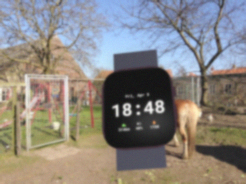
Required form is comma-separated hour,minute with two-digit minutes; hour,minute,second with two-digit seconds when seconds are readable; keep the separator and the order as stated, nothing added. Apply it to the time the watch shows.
18,48
